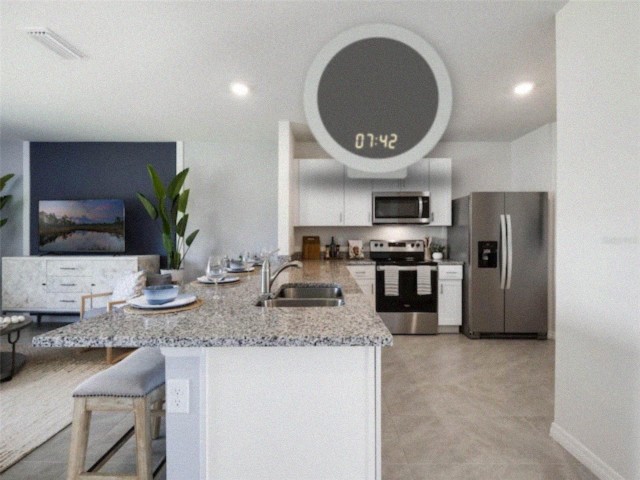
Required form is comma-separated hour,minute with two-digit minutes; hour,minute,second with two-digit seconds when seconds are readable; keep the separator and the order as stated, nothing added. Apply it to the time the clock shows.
7,42
